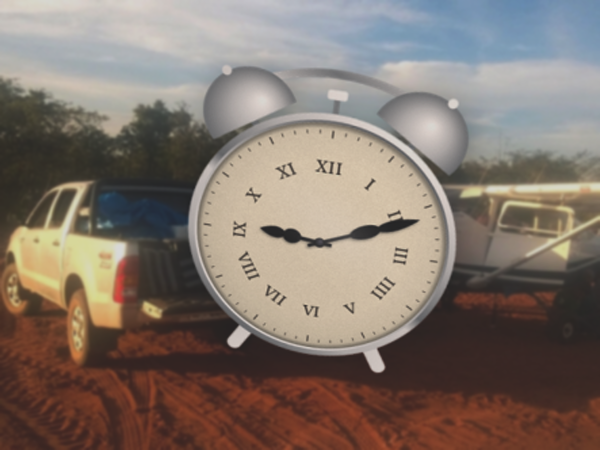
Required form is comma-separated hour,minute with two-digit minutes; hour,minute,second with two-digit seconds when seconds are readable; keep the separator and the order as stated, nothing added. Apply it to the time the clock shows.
9,11
